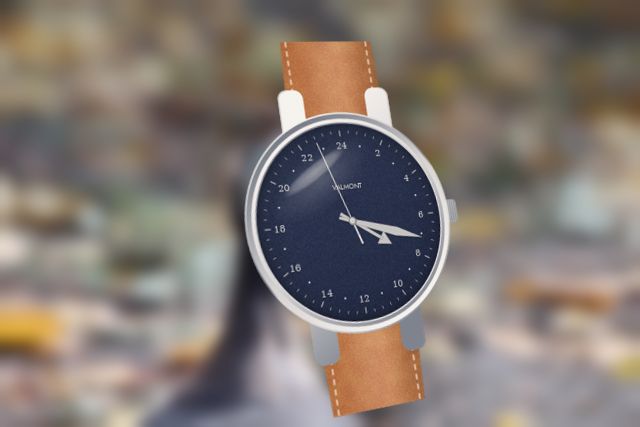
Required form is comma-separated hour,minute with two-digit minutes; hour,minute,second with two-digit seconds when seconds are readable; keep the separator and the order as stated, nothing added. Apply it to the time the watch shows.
8,17,57
